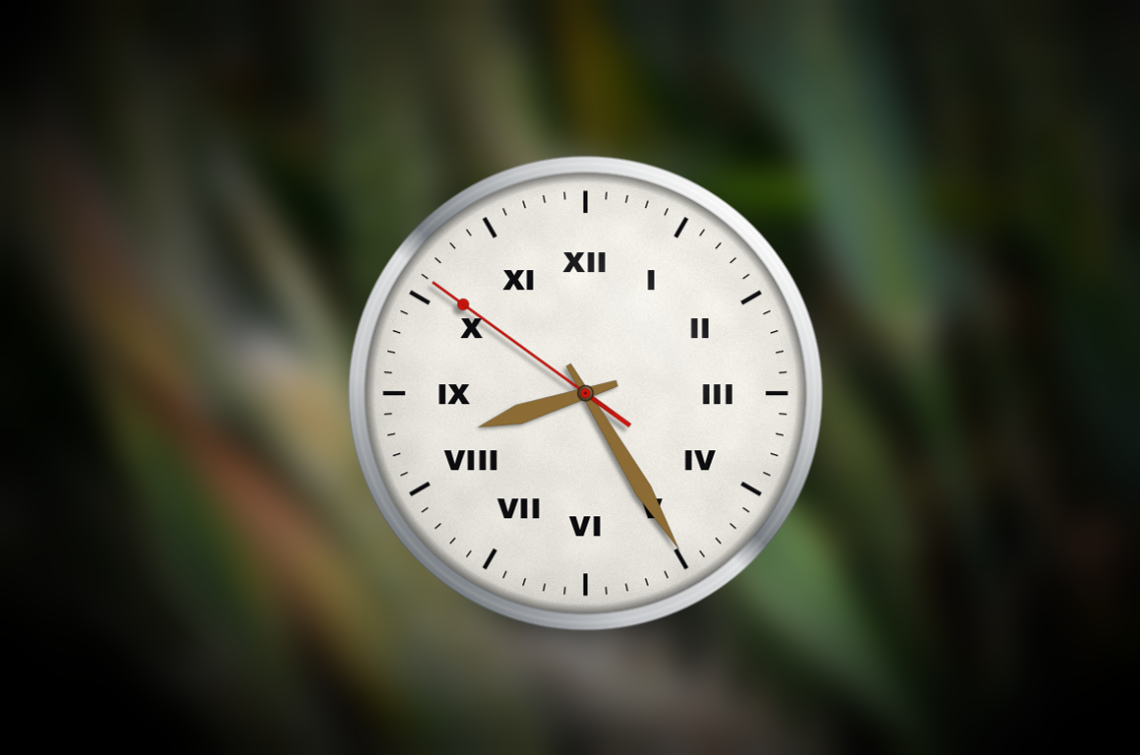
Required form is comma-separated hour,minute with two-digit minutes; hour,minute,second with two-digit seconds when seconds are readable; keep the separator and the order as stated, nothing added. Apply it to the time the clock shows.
8,24,51
